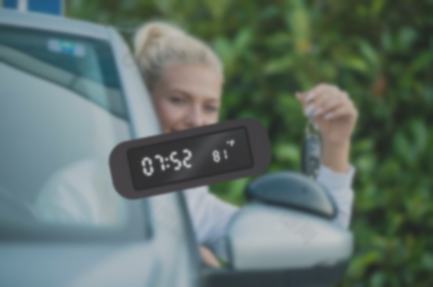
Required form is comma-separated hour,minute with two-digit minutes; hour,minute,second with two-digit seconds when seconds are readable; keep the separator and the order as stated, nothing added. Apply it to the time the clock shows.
7,52
